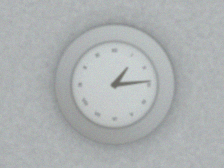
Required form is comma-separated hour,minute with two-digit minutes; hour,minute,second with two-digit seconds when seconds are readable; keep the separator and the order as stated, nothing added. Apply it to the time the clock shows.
1,14
